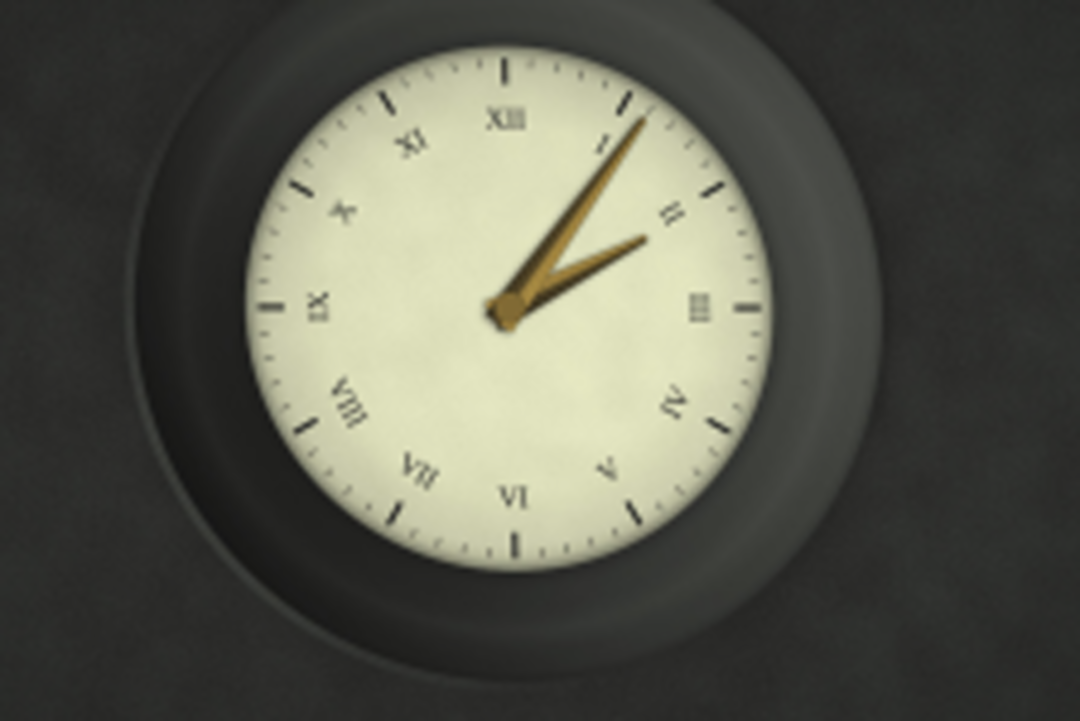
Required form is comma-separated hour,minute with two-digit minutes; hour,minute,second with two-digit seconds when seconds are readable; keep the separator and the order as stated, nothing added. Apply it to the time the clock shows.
2,06
